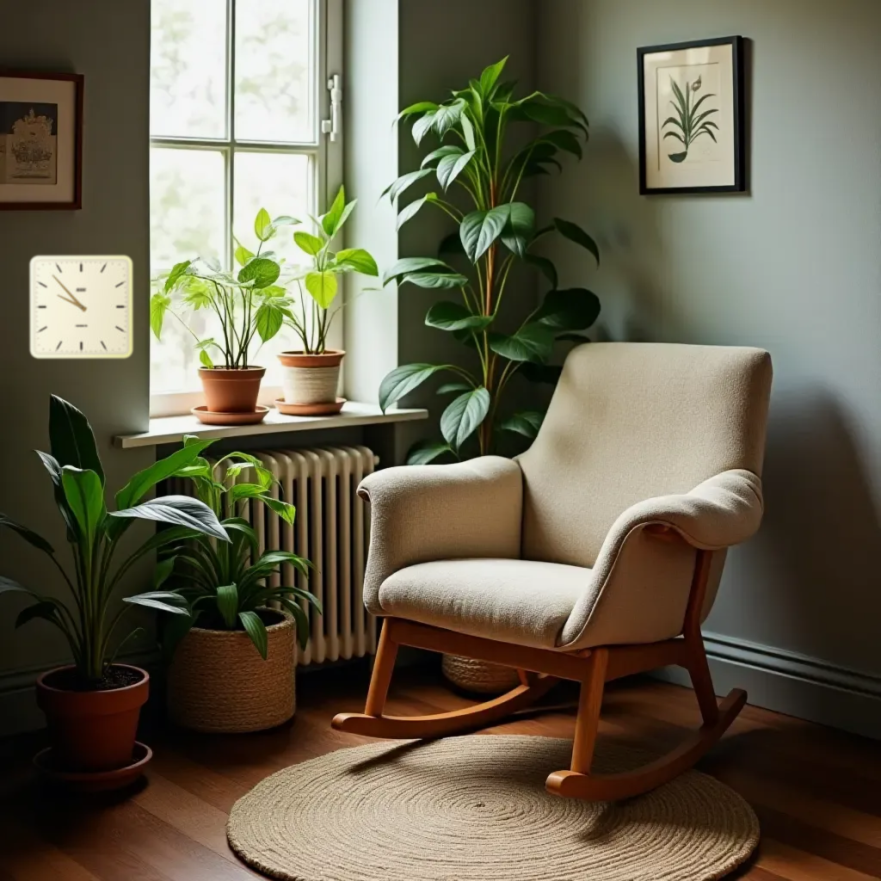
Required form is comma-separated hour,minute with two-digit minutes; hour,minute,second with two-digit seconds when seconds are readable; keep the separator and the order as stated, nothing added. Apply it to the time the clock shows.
9,53
